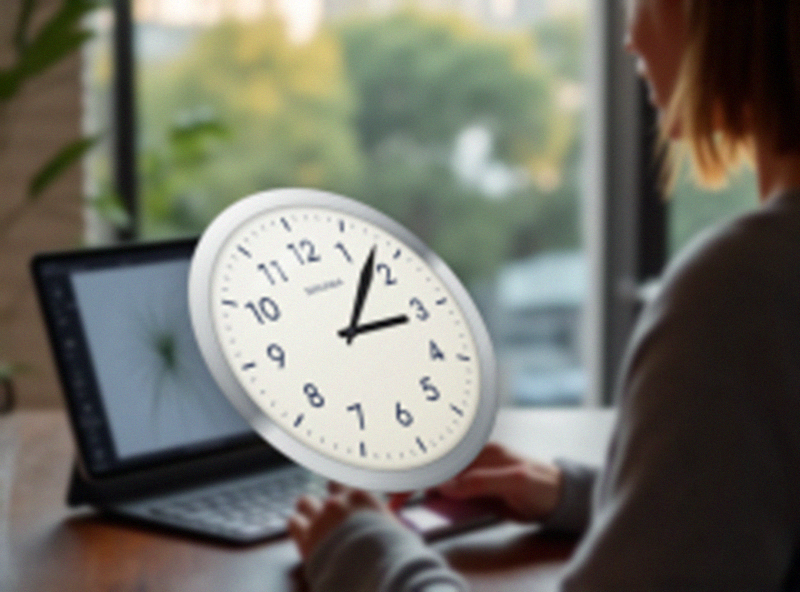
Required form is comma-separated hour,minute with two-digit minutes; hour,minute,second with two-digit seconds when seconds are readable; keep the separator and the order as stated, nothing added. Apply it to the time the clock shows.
3,08
